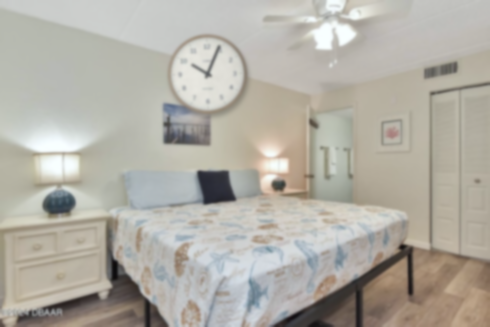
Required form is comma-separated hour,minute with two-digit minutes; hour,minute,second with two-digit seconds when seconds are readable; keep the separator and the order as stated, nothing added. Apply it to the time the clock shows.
10,04
